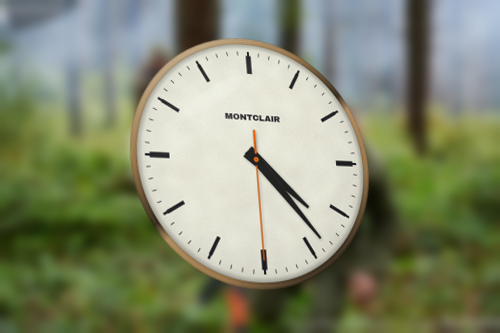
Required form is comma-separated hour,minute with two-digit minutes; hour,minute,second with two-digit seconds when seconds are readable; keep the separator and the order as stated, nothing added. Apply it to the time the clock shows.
4,23,30
